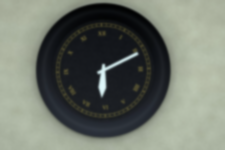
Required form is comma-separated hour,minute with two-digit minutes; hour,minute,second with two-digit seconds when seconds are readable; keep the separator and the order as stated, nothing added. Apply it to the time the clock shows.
6,11
